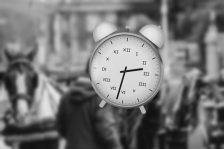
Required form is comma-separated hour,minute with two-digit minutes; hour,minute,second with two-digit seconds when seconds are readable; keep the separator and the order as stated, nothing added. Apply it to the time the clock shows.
2,32
